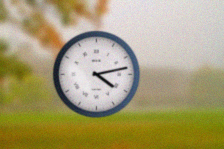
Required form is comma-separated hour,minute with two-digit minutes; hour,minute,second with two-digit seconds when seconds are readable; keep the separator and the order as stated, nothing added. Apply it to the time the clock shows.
4,13
